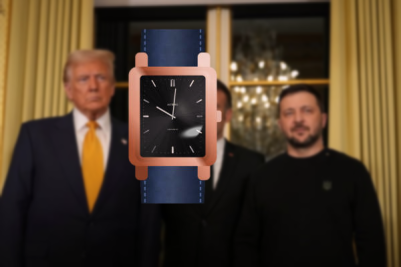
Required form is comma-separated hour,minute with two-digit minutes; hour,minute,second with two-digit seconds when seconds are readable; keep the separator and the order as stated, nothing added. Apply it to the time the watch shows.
10,01
